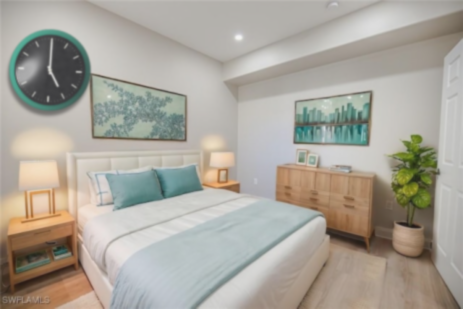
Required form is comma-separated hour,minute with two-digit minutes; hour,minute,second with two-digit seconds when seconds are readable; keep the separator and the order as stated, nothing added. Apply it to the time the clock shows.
5,00
